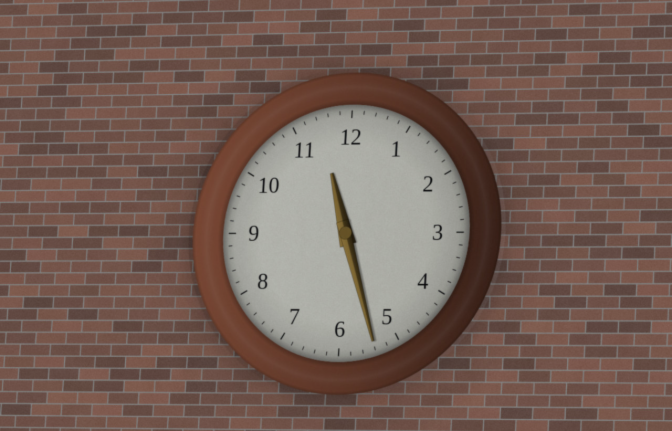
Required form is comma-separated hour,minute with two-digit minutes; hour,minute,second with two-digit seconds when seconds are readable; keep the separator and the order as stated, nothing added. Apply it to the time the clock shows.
11,27
